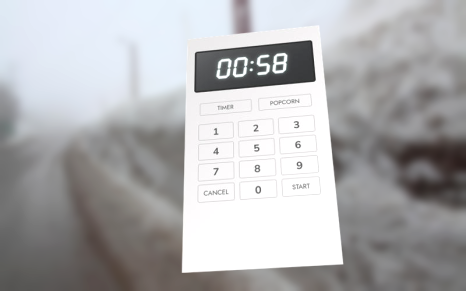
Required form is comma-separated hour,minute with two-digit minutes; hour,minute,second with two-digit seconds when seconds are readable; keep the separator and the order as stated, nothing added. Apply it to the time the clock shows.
0,58
